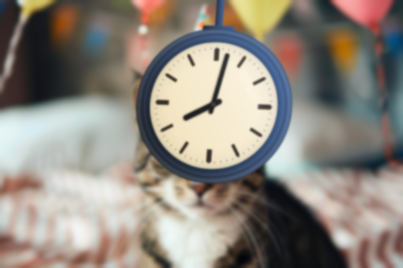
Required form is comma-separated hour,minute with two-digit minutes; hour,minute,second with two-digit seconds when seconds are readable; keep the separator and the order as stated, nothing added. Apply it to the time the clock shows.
8,02
